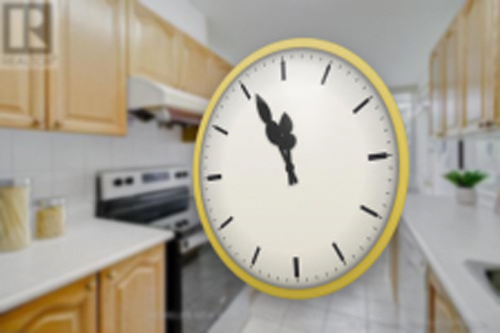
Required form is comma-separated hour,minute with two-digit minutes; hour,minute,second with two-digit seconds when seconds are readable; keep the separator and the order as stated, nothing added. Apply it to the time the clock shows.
11,56
